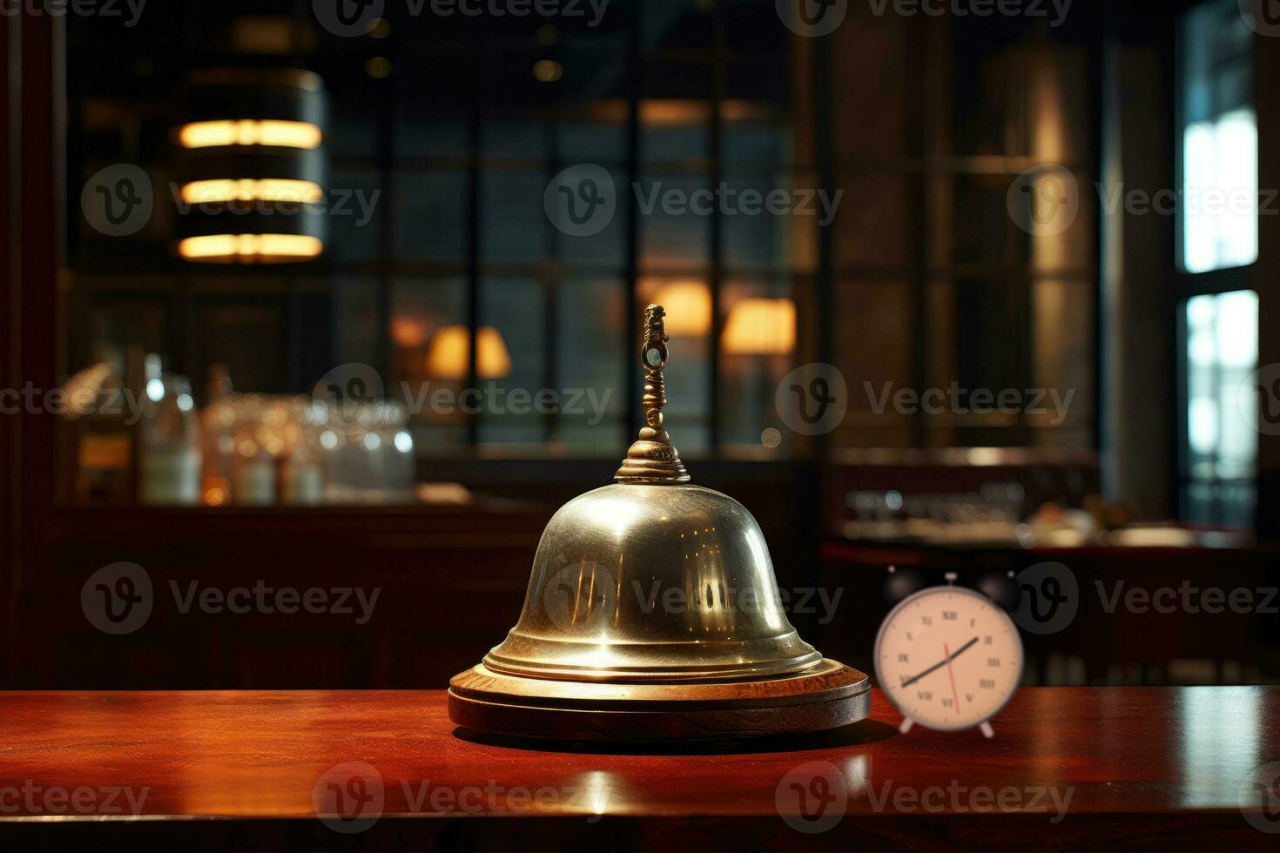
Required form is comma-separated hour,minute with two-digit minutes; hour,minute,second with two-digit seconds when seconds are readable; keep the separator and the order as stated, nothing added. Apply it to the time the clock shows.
1,39,28
